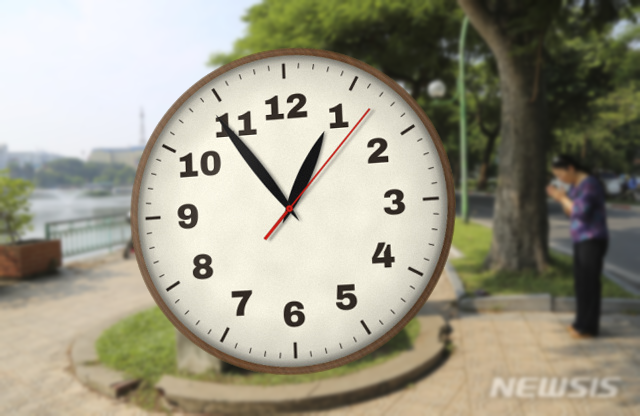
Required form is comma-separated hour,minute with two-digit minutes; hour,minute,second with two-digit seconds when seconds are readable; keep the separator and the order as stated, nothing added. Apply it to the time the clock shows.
12,54,07
